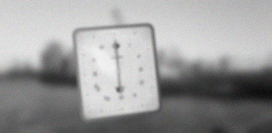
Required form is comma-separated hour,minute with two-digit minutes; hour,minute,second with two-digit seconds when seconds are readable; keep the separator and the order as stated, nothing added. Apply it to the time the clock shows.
6,00
